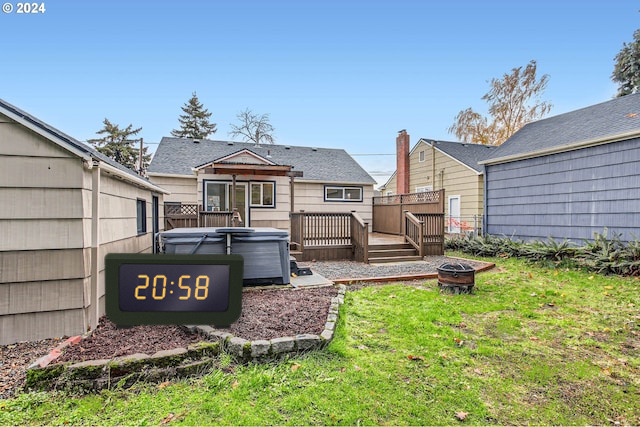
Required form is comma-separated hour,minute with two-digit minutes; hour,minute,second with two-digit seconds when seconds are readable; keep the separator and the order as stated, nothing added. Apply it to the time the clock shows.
20,58
